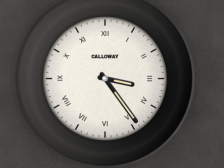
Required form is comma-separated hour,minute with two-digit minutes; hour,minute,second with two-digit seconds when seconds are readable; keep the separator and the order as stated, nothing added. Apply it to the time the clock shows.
3,24
